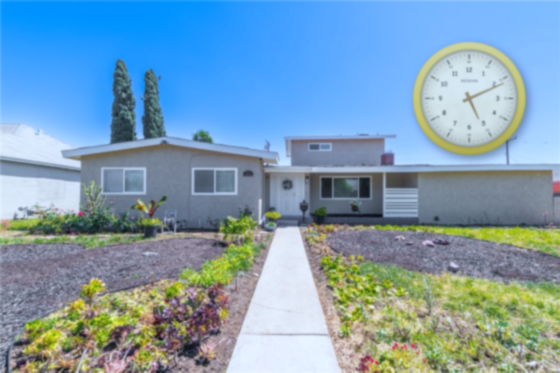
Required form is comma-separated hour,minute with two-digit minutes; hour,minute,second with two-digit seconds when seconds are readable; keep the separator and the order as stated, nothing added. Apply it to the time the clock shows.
5,11
